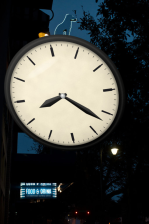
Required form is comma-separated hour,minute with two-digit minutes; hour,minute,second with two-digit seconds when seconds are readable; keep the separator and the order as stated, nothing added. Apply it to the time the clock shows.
8,22
